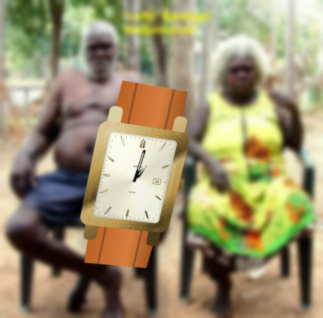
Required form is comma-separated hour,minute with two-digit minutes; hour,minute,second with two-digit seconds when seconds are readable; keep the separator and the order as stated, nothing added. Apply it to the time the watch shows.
1,01
